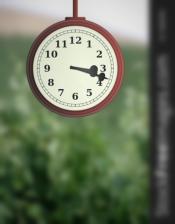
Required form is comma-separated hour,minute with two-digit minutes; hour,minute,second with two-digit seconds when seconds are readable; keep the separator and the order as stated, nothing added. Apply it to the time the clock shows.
3,18
